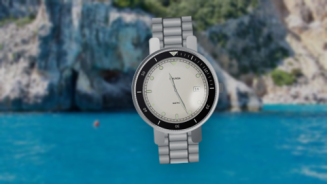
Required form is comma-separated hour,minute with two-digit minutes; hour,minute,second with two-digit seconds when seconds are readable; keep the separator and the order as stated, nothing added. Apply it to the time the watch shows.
11,26
